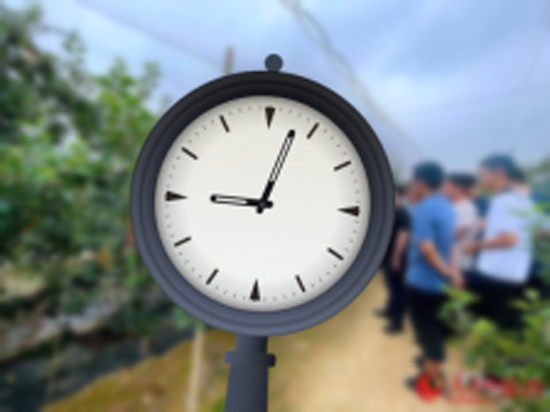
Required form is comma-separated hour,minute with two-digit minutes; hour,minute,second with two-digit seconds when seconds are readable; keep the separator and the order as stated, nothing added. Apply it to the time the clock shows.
9,03
